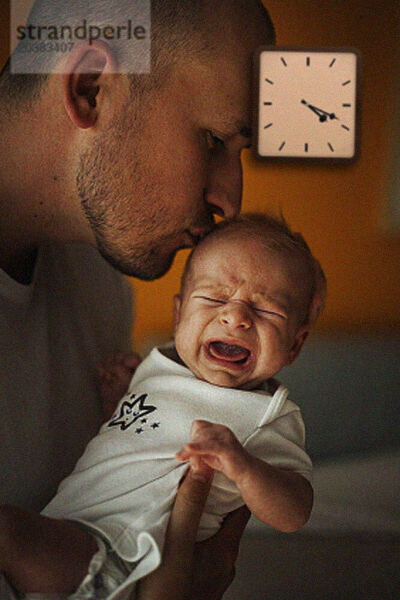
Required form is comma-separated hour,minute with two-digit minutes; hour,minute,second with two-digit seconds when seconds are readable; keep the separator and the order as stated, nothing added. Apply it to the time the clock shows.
4,19
